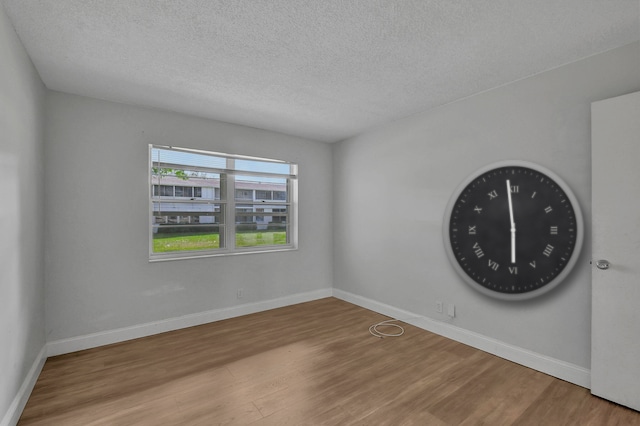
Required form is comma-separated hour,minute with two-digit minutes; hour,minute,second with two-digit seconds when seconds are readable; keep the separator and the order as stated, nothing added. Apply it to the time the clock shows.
5,59
